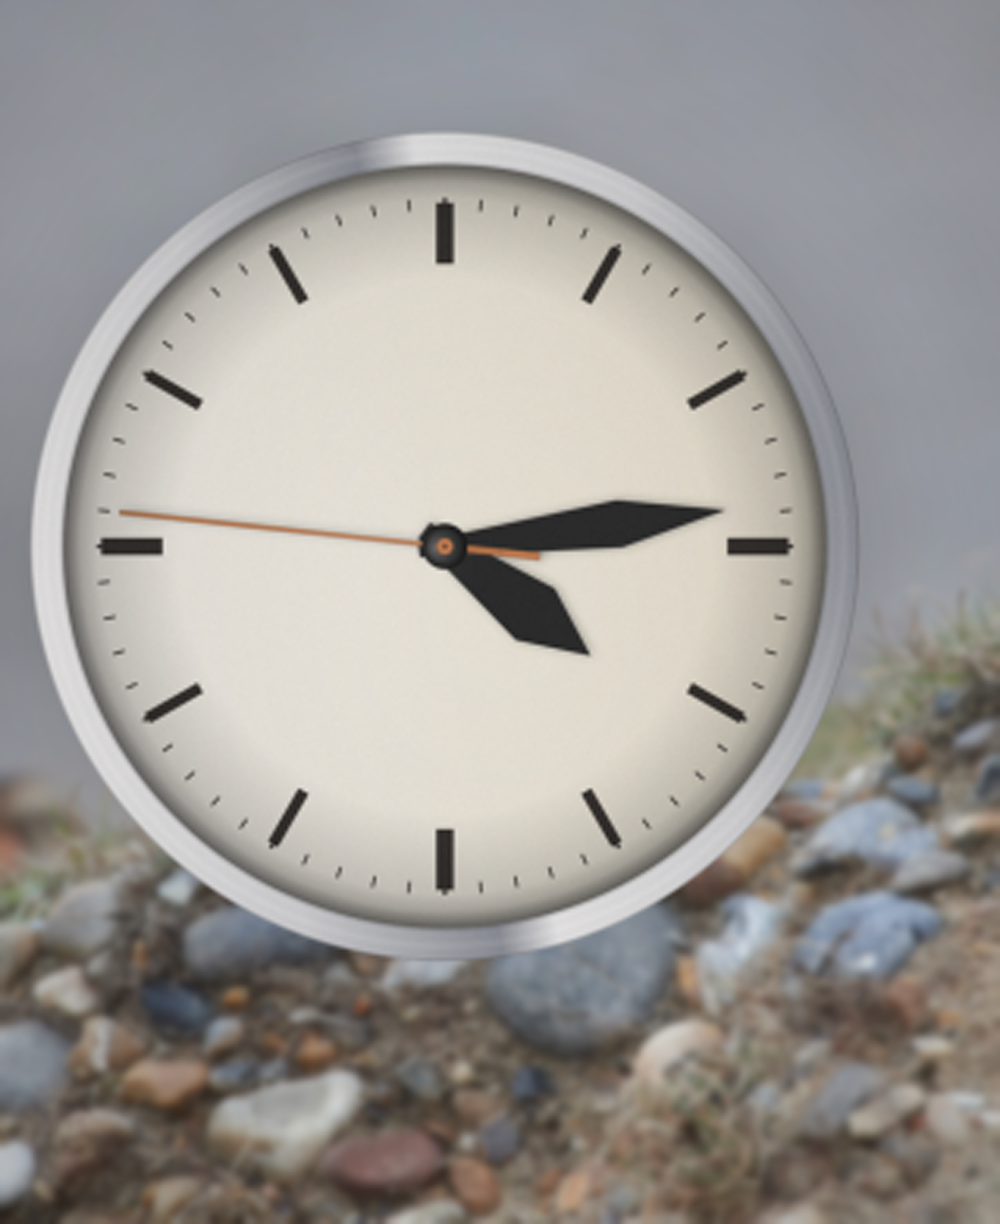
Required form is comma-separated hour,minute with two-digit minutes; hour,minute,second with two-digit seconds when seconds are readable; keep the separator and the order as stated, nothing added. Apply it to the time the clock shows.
4,13,46
